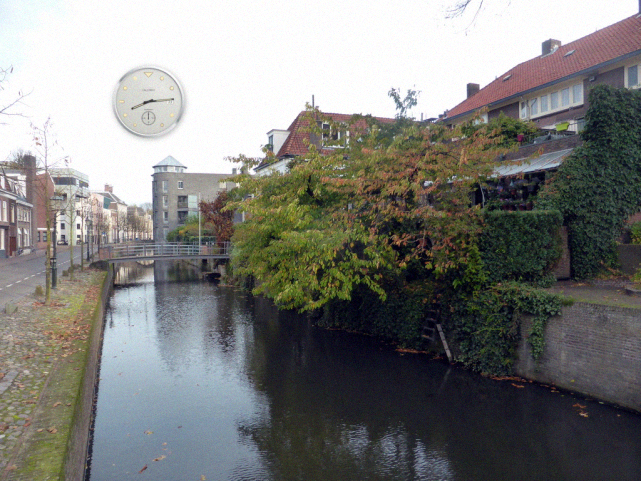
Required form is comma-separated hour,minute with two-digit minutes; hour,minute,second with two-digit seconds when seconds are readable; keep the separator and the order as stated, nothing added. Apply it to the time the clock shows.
8,14
